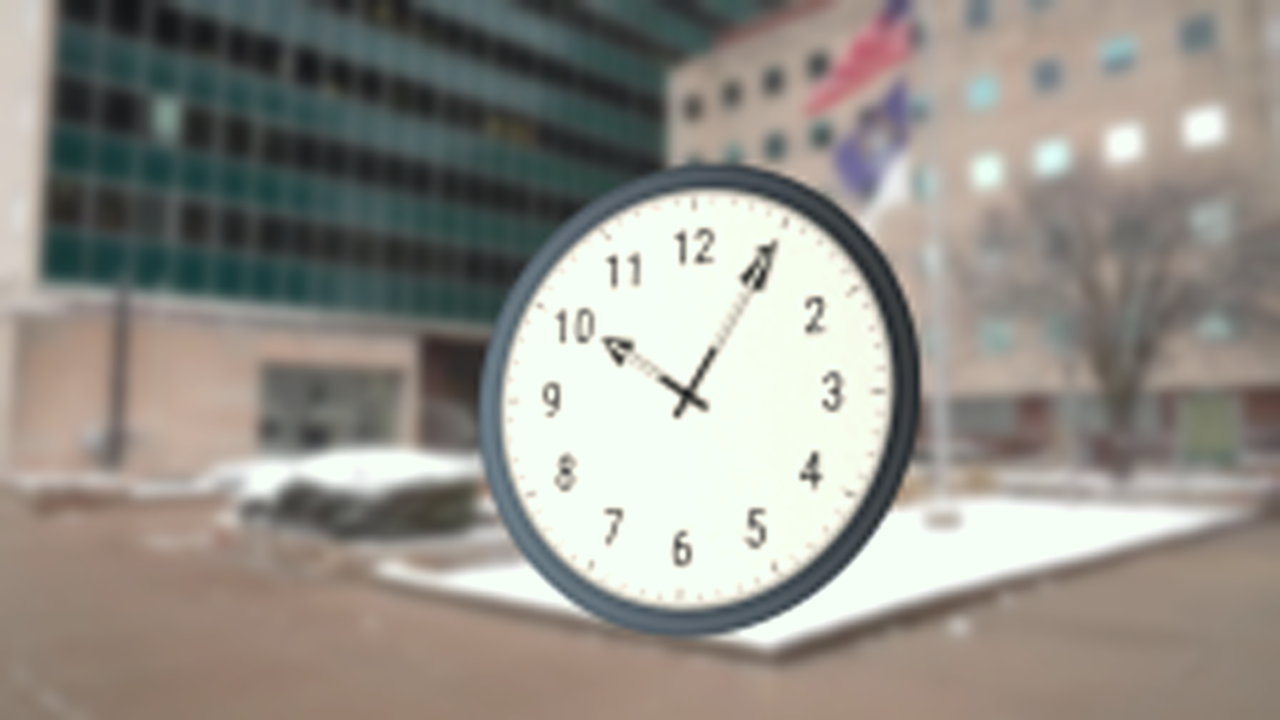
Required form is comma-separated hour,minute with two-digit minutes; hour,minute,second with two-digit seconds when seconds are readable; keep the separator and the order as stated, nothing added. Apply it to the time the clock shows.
10,05
